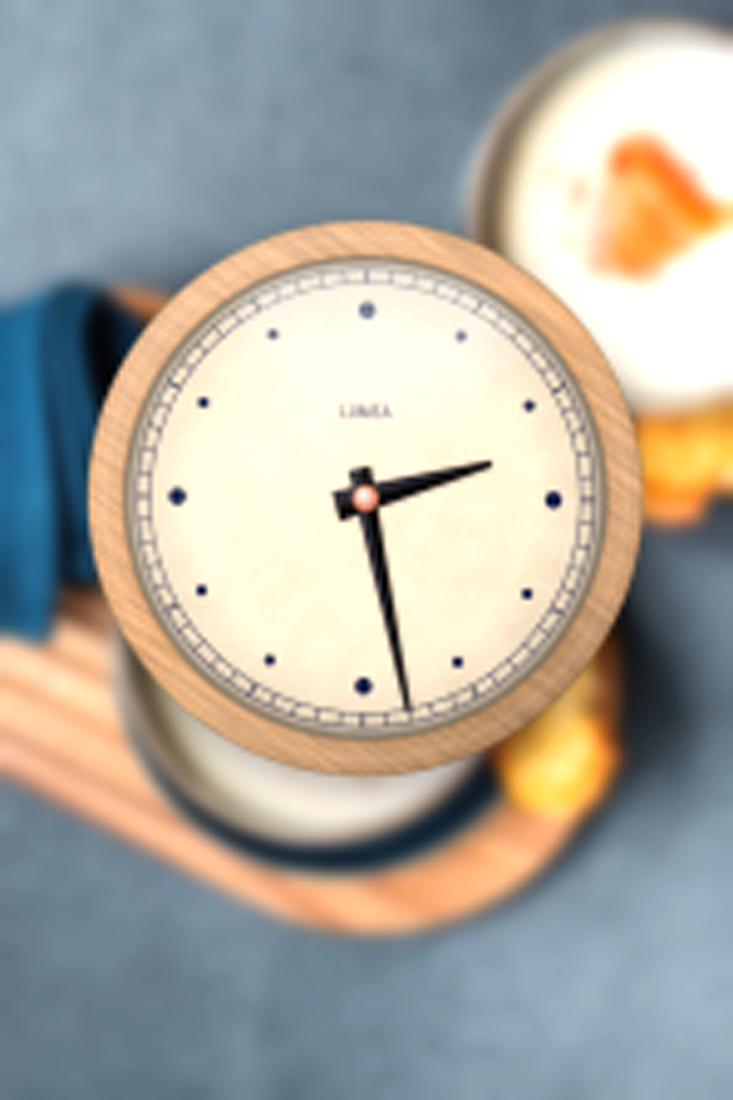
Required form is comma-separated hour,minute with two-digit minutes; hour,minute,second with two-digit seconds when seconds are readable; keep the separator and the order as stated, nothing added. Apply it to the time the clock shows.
2,28
